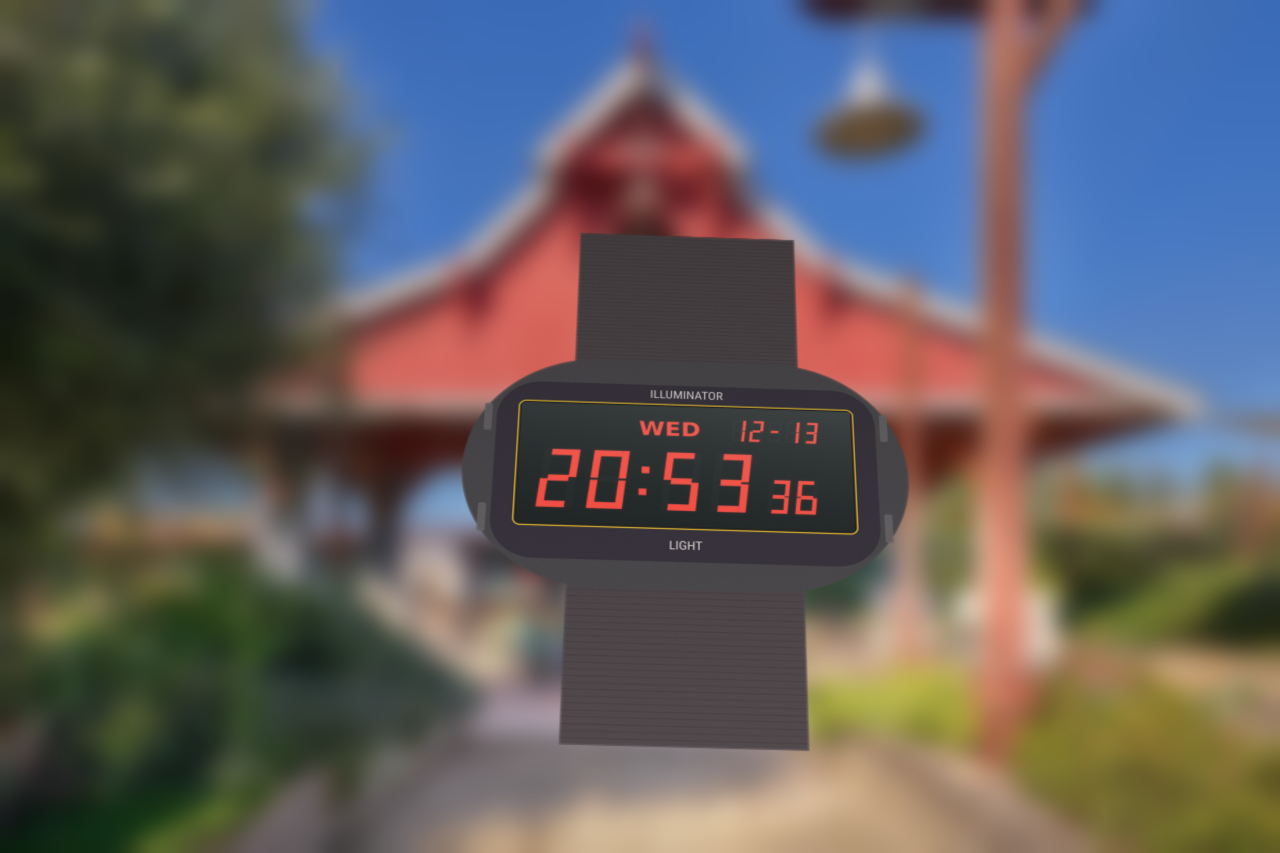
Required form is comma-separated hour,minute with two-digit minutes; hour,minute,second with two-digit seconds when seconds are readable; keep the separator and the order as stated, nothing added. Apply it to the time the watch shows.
20,53,36
